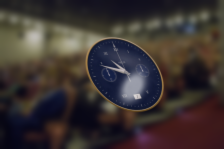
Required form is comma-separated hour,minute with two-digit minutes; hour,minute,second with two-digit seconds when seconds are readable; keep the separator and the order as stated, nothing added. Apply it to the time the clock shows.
10,49
